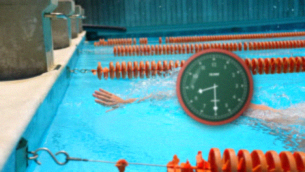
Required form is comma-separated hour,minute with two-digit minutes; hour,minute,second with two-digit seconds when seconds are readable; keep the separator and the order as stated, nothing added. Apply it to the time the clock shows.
8,30
